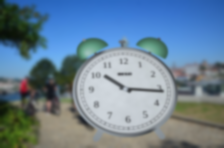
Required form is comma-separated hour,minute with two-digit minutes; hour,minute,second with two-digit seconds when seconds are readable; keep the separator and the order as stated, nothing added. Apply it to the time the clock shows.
10,16
